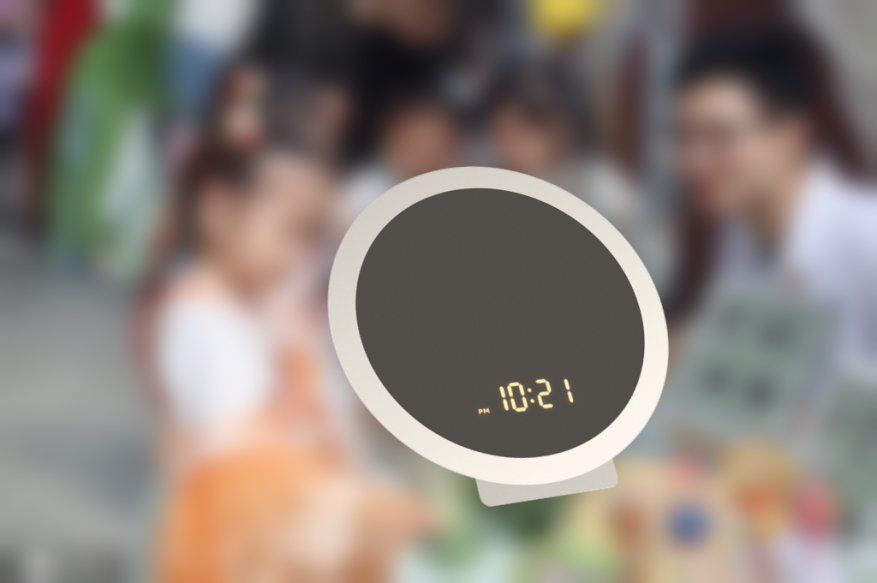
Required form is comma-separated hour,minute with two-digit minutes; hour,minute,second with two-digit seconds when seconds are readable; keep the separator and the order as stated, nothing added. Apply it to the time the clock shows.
10,21
